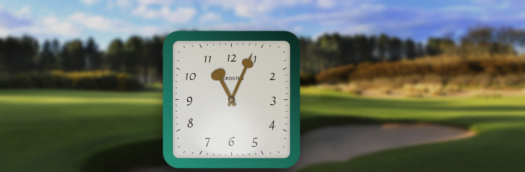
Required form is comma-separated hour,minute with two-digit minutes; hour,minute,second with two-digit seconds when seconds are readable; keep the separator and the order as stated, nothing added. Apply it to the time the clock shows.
11,04
